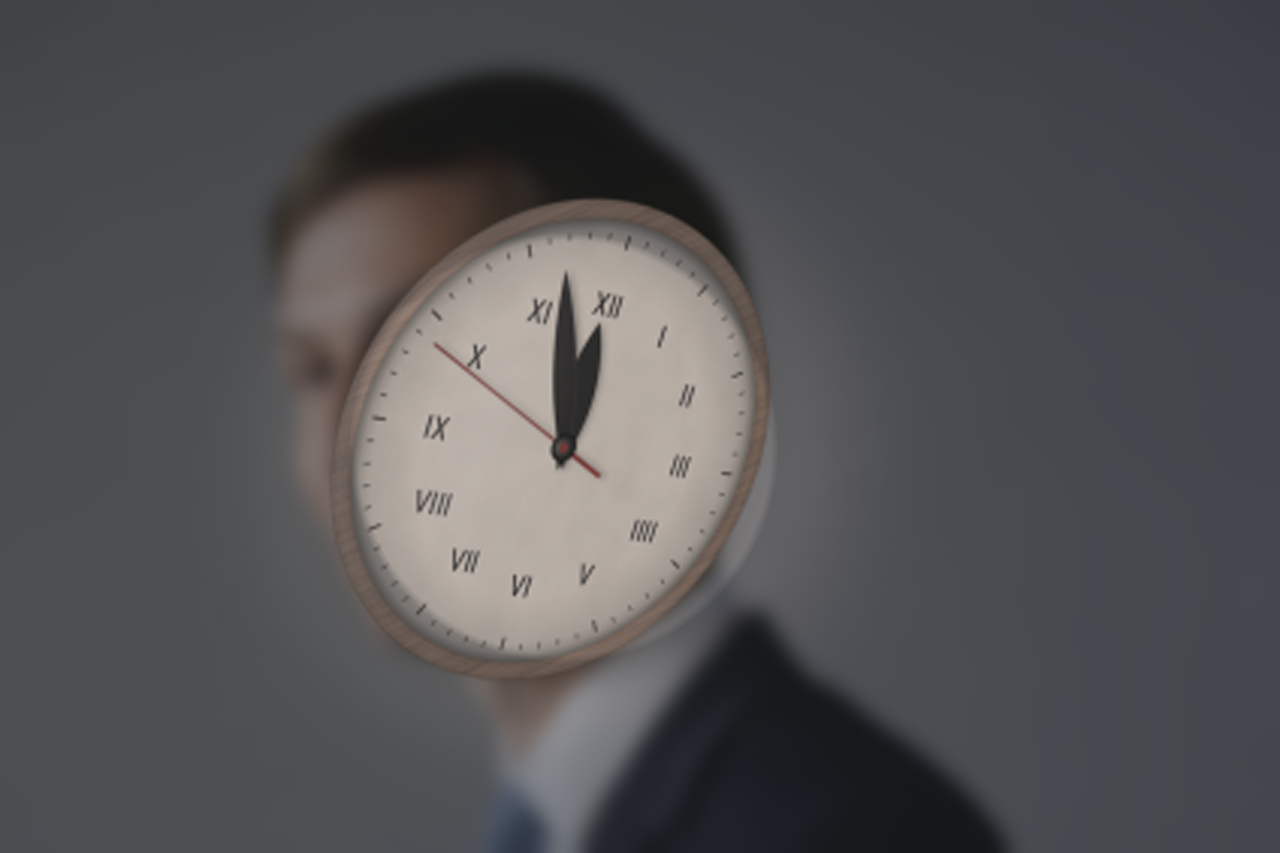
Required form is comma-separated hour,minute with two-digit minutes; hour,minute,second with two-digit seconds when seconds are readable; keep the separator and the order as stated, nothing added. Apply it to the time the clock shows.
11,56,49
